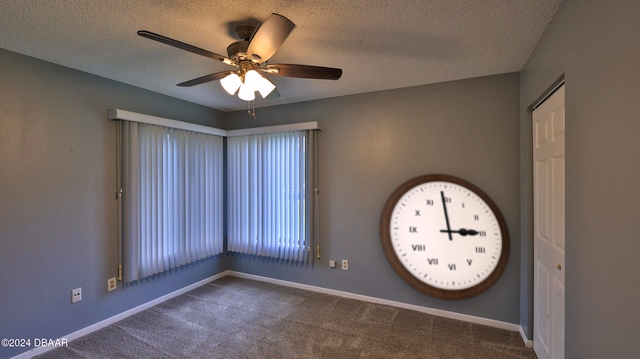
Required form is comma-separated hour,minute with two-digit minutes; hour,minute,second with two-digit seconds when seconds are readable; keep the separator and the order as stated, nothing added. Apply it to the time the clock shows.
2,59
